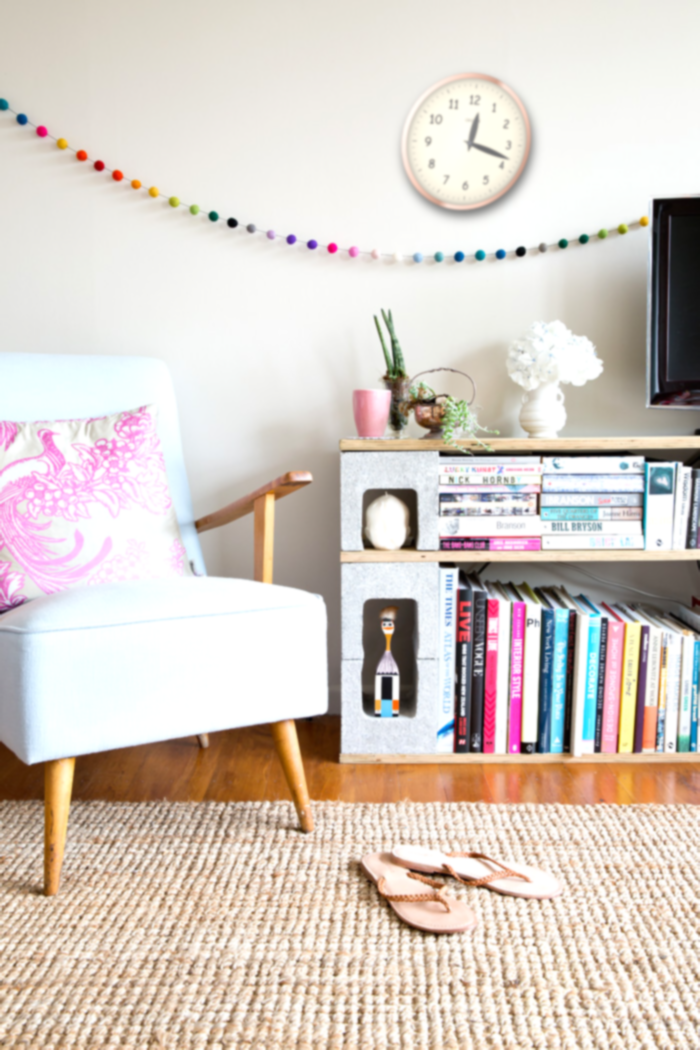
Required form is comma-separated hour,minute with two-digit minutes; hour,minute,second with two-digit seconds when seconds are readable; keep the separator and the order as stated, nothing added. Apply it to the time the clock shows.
12,18
